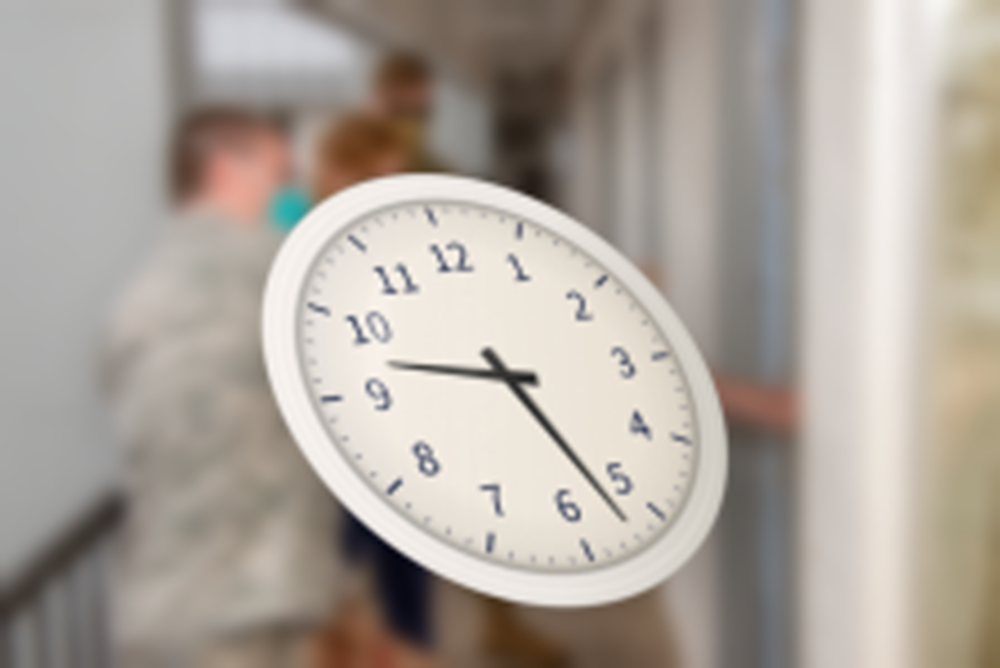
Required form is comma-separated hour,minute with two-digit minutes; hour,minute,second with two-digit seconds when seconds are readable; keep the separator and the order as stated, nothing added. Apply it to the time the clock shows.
9,27
